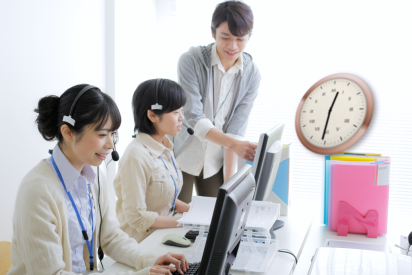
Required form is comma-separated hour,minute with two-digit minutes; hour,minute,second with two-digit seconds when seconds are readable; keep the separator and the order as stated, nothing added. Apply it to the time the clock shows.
12,31
